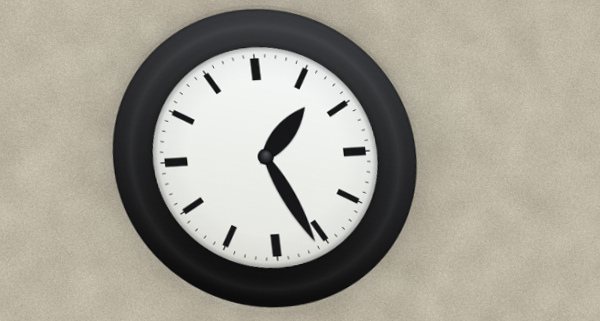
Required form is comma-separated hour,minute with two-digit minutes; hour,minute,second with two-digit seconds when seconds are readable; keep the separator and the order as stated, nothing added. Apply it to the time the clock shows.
1,26
